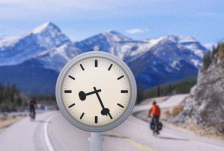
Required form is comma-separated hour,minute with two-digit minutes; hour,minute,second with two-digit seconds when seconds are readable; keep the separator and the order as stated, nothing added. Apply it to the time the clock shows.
8,26
